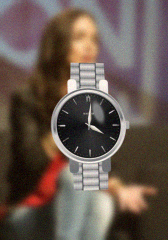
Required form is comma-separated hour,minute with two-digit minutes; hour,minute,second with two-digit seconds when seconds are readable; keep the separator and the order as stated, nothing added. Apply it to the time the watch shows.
4,01
